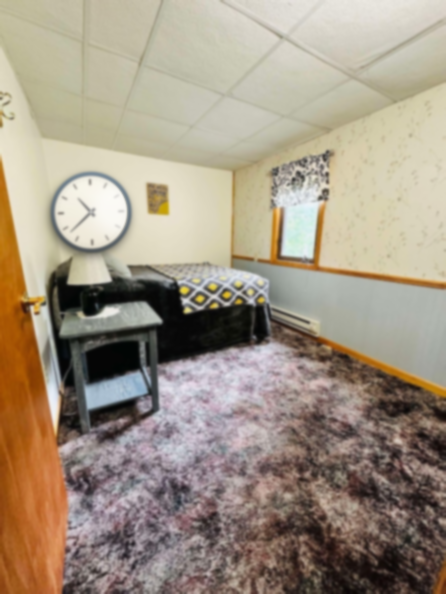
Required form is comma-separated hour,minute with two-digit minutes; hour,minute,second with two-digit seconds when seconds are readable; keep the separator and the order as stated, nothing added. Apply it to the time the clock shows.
10,38
